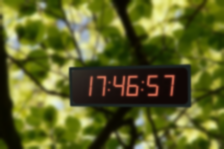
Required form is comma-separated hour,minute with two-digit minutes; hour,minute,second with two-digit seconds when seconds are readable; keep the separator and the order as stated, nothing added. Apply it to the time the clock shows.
17,46,57
